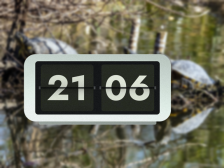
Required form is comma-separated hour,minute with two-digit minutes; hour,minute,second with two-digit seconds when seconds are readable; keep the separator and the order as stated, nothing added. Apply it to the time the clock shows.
21,06
